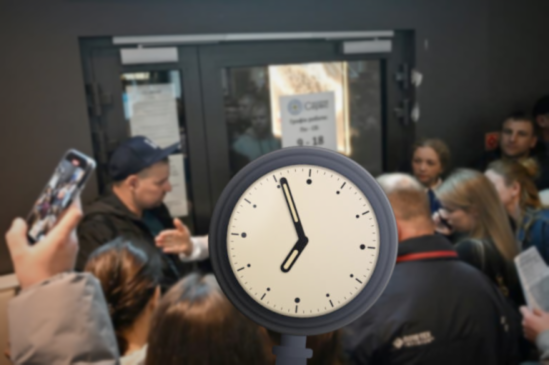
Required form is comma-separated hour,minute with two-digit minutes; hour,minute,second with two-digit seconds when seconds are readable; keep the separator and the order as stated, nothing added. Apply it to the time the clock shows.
6,56
